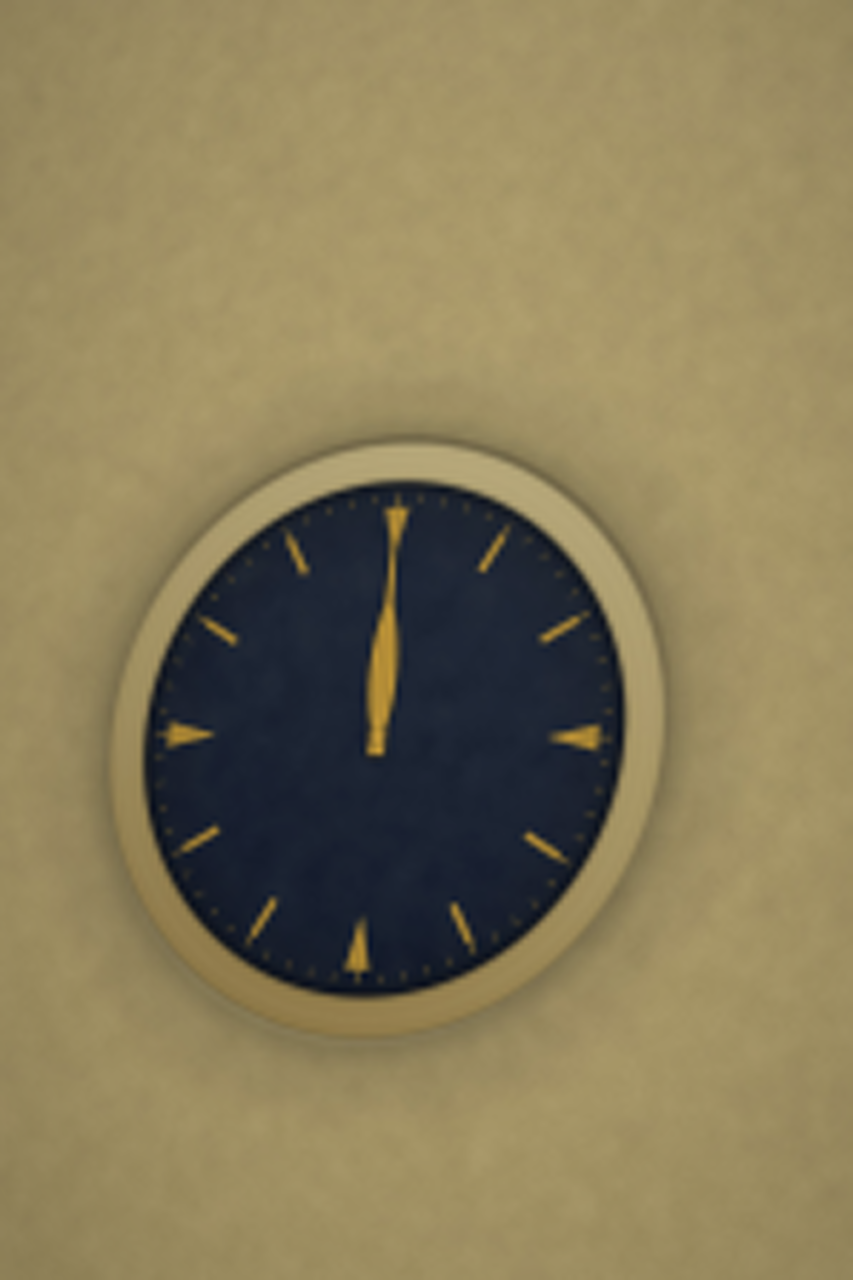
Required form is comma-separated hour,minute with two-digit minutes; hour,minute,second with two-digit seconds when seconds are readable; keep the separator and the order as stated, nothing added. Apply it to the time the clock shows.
12,00
